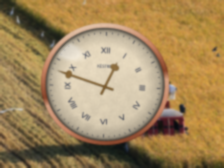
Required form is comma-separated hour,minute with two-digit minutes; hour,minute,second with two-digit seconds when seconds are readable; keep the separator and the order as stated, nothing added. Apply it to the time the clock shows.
12,48
